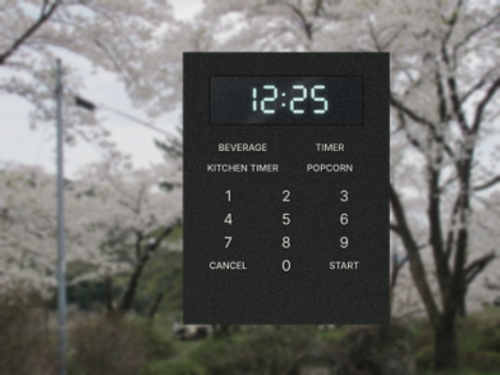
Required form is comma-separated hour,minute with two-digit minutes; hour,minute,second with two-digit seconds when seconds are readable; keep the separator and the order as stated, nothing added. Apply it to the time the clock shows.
12,25
